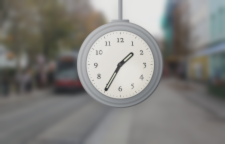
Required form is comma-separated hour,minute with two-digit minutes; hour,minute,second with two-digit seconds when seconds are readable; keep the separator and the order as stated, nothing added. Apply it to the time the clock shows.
1,35
